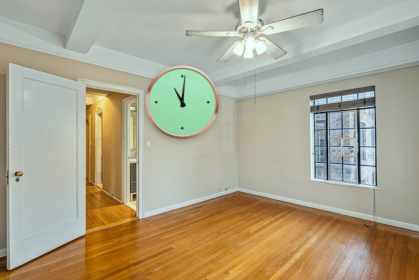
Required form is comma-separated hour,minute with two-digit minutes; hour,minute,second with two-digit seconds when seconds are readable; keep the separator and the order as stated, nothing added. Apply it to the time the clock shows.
11,01
